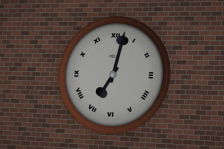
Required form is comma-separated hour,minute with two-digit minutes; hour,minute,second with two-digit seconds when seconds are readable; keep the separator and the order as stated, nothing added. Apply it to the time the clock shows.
7,02
